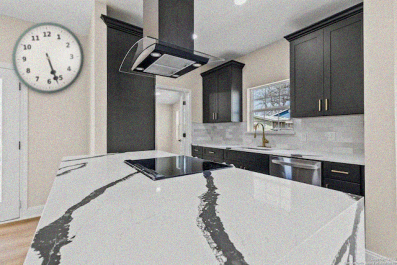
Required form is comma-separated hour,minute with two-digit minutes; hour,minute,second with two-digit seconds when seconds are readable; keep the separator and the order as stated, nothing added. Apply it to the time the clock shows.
5,27
